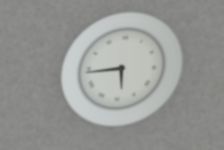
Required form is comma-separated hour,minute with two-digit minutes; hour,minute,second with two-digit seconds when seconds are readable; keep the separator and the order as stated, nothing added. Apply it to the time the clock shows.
5,44
